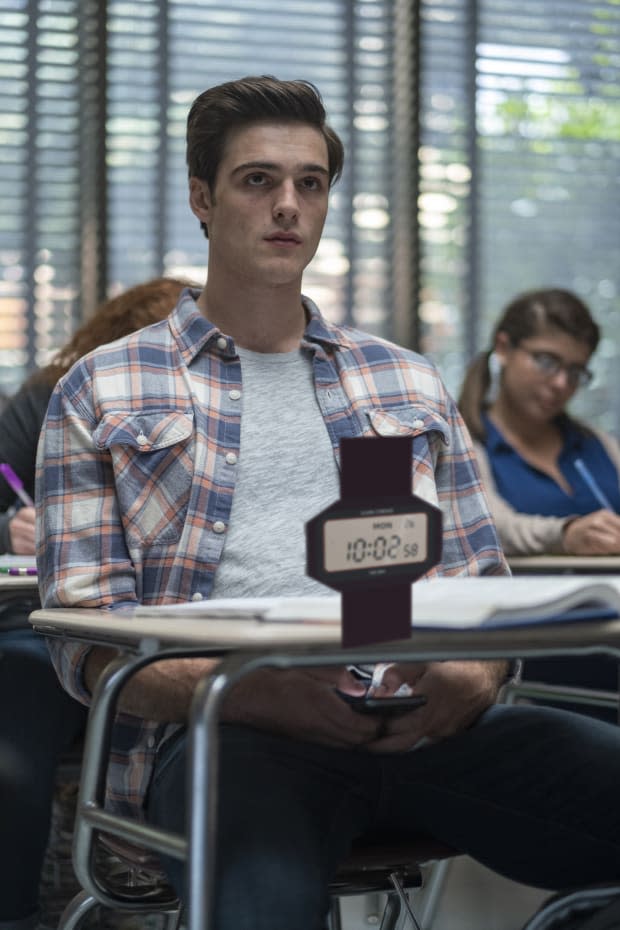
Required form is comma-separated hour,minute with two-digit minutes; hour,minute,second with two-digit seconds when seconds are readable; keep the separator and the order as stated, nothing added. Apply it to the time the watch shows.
10,02,58
